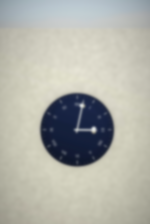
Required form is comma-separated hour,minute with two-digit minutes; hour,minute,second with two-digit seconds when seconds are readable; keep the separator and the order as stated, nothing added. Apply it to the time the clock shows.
3,02
